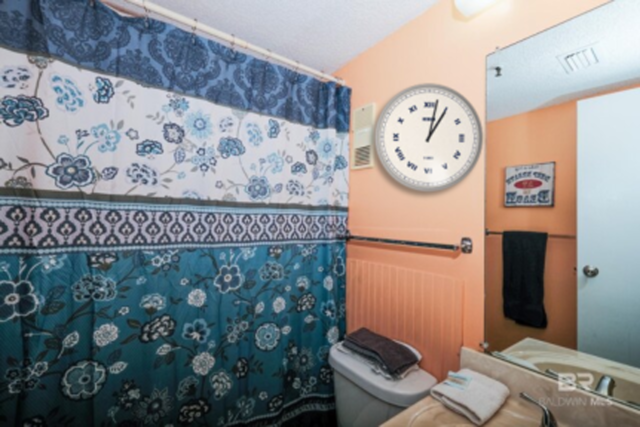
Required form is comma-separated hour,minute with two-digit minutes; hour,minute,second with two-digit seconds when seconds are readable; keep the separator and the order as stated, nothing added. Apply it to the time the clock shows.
1,02
